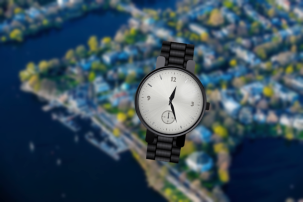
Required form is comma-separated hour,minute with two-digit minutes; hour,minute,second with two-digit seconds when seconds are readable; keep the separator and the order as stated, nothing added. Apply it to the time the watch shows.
12,26
